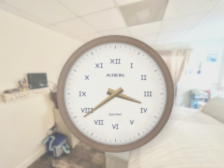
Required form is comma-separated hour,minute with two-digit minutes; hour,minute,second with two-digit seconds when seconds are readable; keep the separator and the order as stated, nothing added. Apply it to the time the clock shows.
3,39
